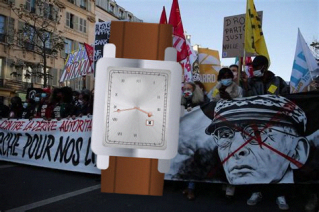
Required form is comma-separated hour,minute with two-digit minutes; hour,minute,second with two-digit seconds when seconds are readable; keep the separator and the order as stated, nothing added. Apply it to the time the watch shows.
3,43
